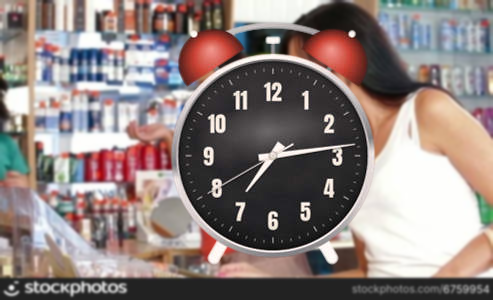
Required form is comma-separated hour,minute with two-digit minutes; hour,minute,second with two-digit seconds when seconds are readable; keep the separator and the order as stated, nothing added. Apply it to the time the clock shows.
7,13,40
